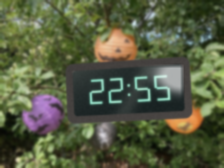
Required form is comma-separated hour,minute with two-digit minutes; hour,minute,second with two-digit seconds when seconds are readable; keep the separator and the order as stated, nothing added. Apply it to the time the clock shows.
22,55
